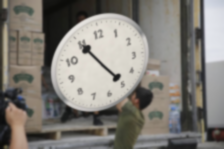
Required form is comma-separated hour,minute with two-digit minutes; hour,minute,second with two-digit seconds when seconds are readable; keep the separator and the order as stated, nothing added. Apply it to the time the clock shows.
4,55
